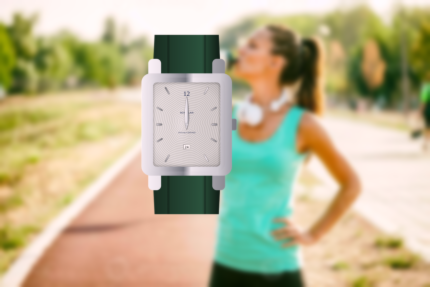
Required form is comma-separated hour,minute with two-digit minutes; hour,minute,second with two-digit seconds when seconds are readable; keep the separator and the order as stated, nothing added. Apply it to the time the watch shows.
12,00
